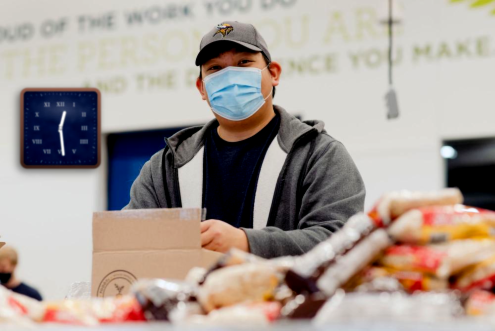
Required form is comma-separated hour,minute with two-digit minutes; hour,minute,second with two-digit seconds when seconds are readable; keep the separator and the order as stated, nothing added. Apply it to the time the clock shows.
12,29
